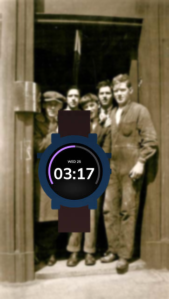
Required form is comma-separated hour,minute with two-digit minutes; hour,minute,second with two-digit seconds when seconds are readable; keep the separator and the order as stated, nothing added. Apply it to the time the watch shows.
3,17
